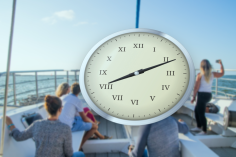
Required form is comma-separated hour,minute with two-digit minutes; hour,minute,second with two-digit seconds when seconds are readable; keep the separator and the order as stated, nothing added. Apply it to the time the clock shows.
8,11
